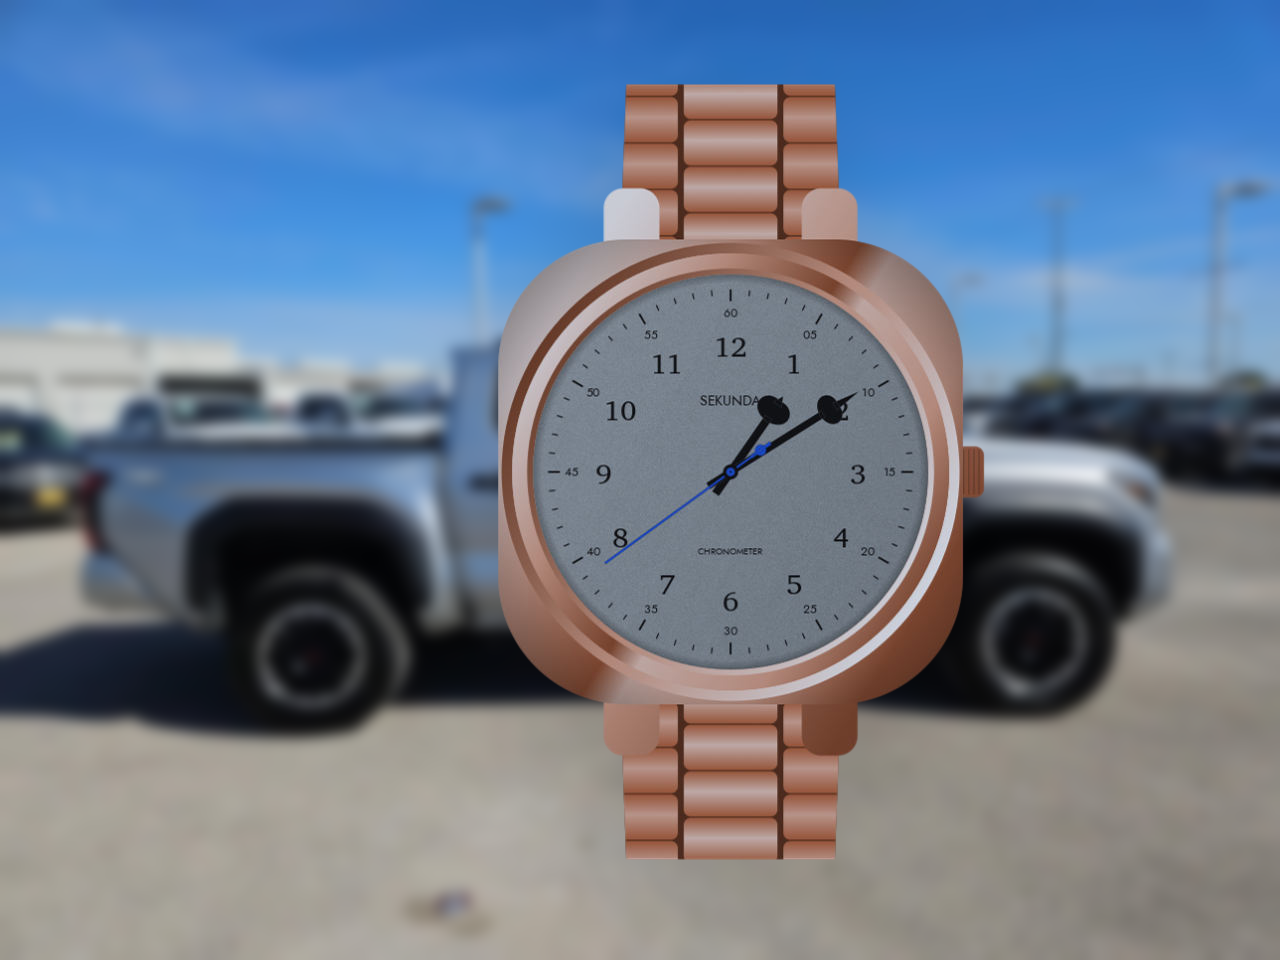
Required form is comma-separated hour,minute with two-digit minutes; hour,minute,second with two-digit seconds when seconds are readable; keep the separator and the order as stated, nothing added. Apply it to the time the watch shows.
1,09,39
